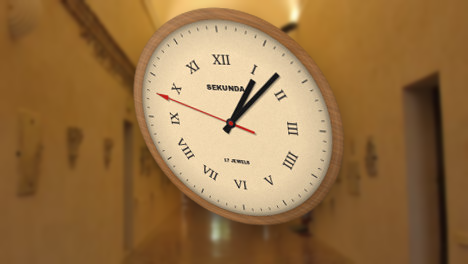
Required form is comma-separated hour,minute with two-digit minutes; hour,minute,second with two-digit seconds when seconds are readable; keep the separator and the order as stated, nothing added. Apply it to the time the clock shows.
1,07,48
